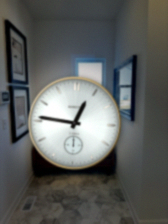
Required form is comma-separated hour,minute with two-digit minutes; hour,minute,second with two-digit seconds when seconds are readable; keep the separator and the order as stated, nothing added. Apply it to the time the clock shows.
12,46
